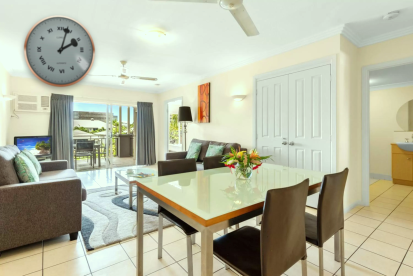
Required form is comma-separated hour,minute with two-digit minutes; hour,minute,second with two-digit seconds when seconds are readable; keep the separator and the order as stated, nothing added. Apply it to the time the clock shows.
2,03
